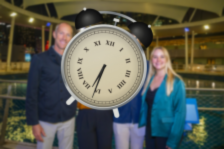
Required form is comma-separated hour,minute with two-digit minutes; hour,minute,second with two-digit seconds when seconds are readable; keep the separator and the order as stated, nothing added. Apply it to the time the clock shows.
6,31
